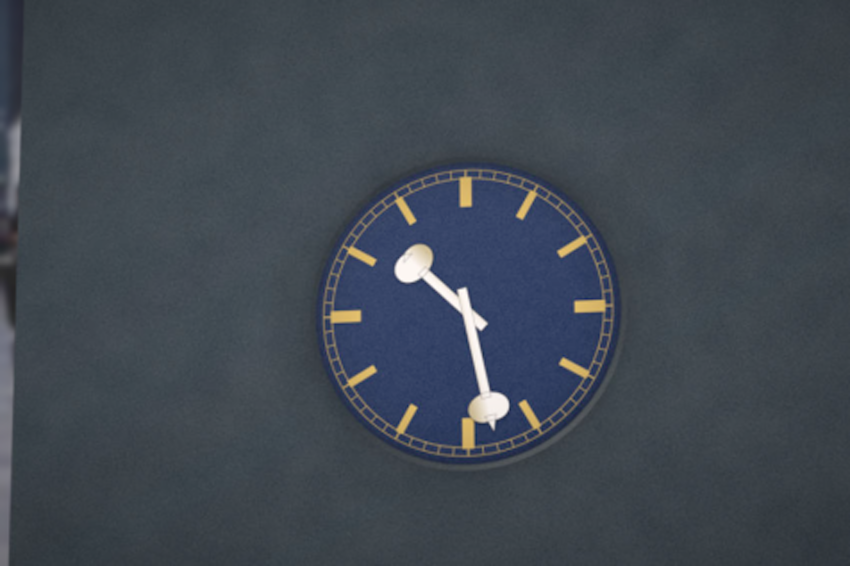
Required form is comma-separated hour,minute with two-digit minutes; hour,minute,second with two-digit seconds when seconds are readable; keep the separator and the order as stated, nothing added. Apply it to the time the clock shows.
10,28
